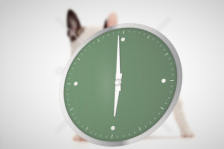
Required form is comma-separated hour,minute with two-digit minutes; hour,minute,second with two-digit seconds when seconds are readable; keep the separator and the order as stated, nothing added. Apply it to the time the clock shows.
5,59
